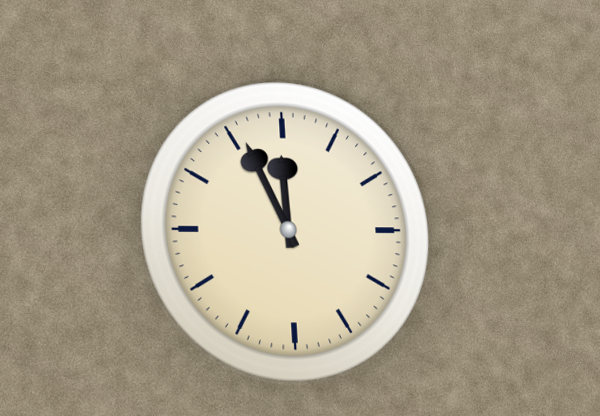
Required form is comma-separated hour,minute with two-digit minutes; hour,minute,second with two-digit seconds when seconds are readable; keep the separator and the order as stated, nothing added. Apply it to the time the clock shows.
11,56
